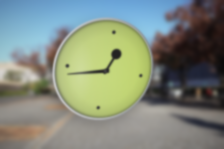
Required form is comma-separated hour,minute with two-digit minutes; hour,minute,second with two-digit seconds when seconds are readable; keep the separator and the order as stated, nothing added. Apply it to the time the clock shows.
12,43
